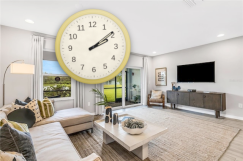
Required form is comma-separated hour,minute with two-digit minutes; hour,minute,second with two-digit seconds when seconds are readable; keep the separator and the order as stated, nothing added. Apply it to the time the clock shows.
2,09
